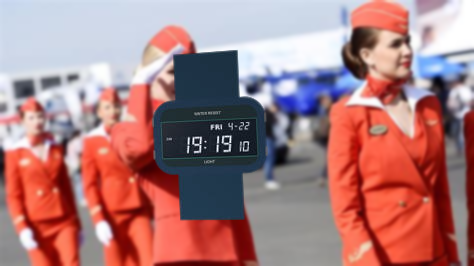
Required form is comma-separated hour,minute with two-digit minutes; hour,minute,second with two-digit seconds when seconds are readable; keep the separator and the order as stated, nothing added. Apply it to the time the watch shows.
19,19,10
